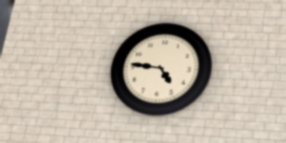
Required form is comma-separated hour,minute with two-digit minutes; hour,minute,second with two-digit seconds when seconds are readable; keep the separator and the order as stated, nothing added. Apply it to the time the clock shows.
4,46
